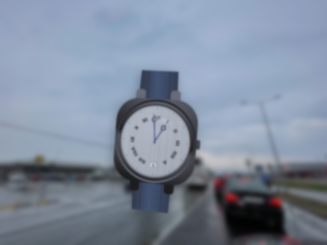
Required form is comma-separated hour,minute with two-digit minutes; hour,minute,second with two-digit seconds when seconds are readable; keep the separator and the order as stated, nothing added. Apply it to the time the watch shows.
12,59
